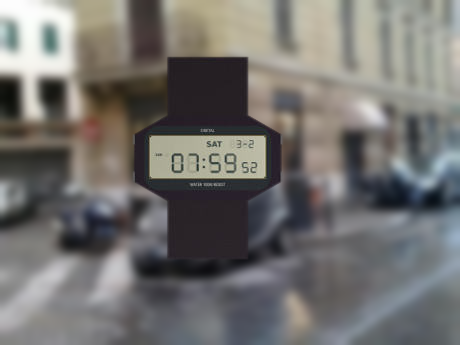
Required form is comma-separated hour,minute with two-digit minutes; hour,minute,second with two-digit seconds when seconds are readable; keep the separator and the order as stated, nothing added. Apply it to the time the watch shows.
7,59,52
